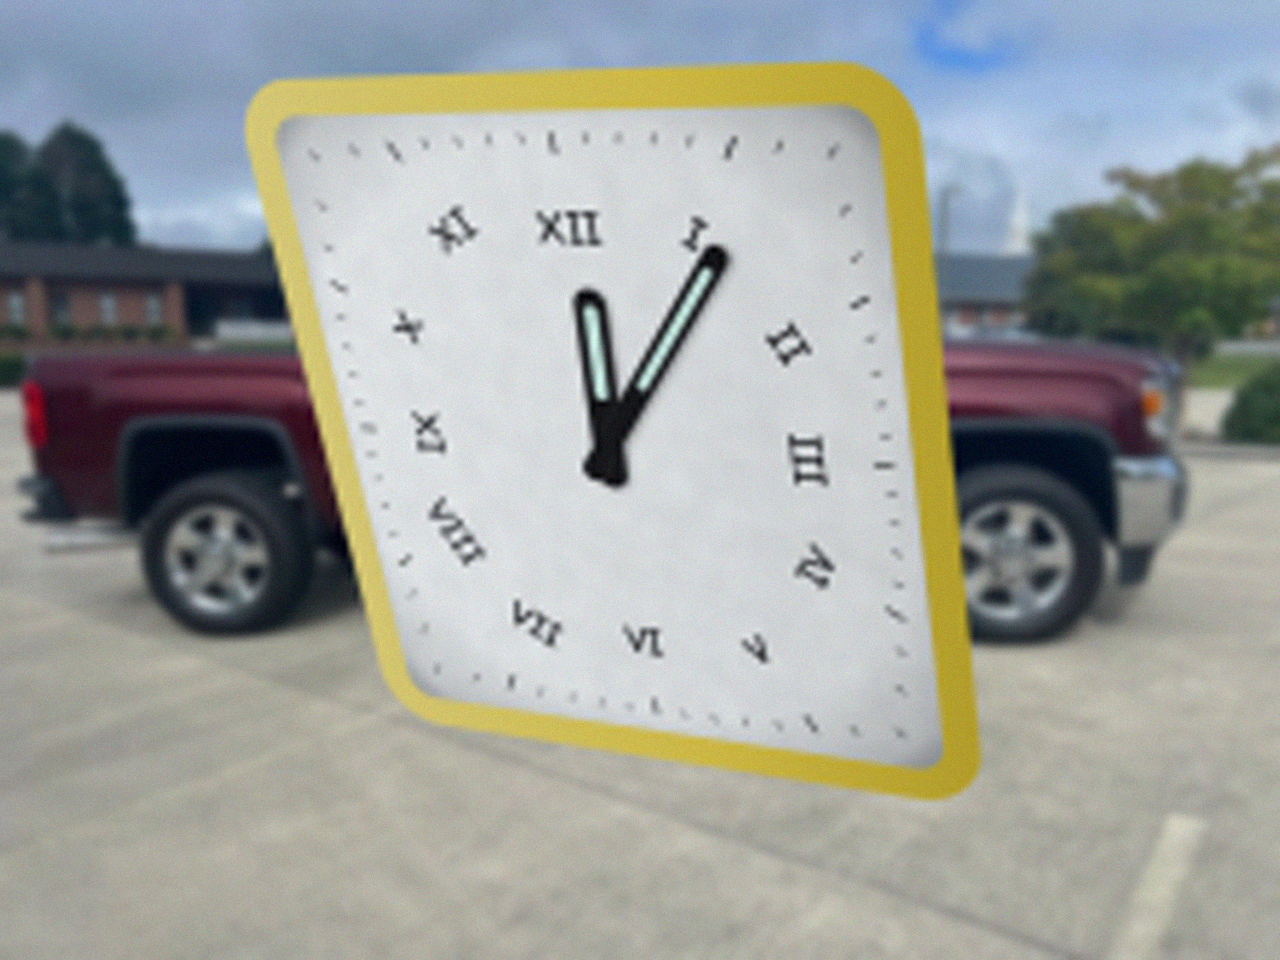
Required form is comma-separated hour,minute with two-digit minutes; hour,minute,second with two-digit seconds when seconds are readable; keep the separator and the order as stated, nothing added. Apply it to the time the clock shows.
12,06
